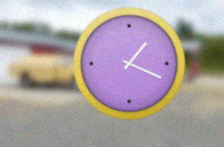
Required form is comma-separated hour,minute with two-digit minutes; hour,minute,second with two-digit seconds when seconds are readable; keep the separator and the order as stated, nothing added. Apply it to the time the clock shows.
1,19
